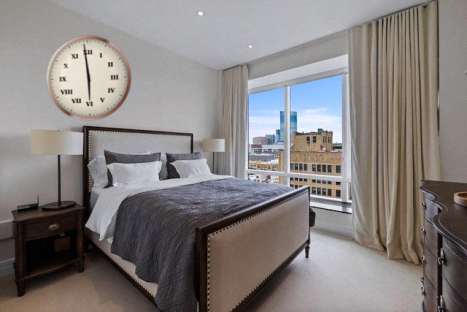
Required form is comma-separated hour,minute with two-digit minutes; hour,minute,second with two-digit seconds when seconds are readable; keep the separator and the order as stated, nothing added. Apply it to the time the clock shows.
5,59
